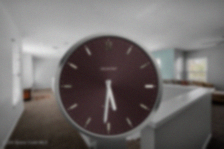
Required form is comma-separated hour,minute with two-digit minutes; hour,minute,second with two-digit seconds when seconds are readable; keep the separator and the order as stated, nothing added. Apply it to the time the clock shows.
5,31
